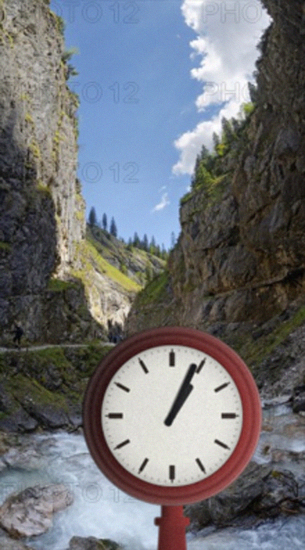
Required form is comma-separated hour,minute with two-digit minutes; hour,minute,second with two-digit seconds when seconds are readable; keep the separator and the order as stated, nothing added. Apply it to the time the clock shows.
1,04
